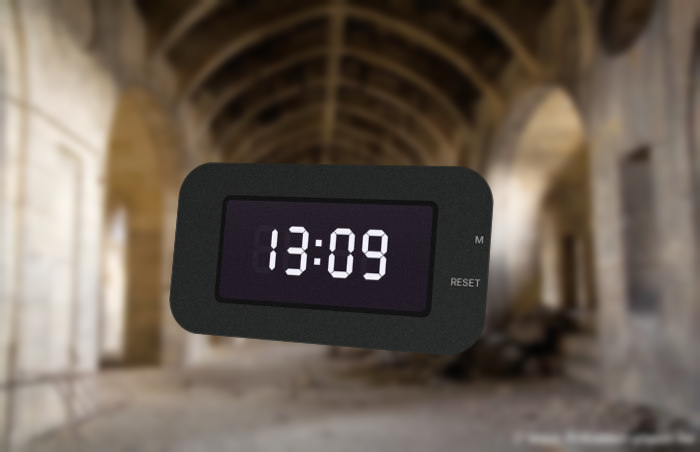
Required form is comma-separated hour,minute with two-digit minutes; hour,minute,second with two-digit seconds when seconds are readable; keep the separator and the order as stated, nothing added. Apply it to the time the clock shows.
13,09
